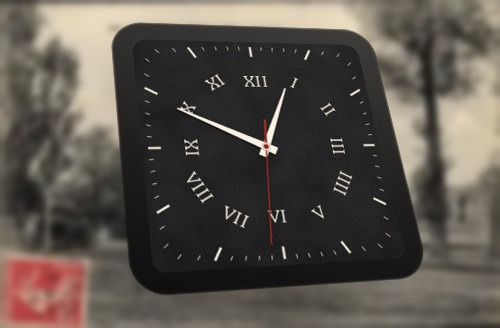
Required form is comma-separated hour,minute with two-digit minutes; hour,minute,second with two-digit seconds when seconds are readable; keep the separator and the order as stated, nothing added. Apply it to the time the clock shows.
12,49,31
